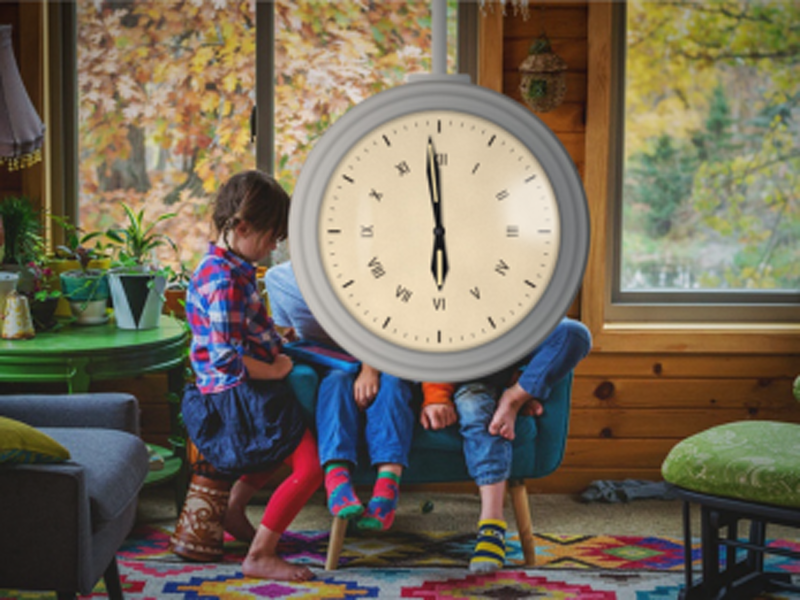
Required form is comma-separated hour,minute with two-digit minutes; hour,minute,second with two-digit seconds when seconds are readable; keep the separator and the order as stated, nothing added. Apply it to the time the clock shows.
5,59
